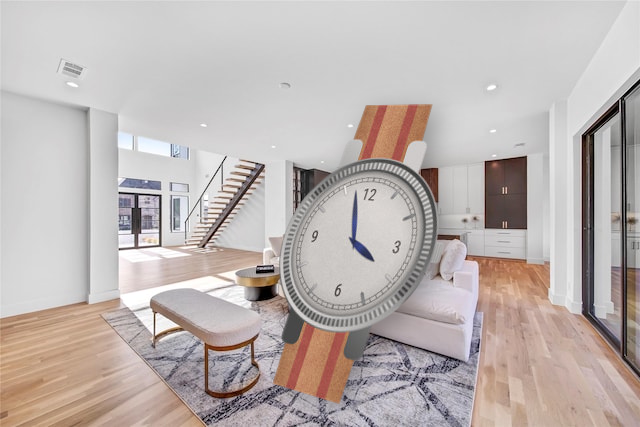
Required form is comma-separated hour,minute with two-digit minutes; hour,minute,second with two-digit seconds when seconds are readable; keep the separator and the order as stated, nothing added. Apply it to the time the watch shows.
3,57
